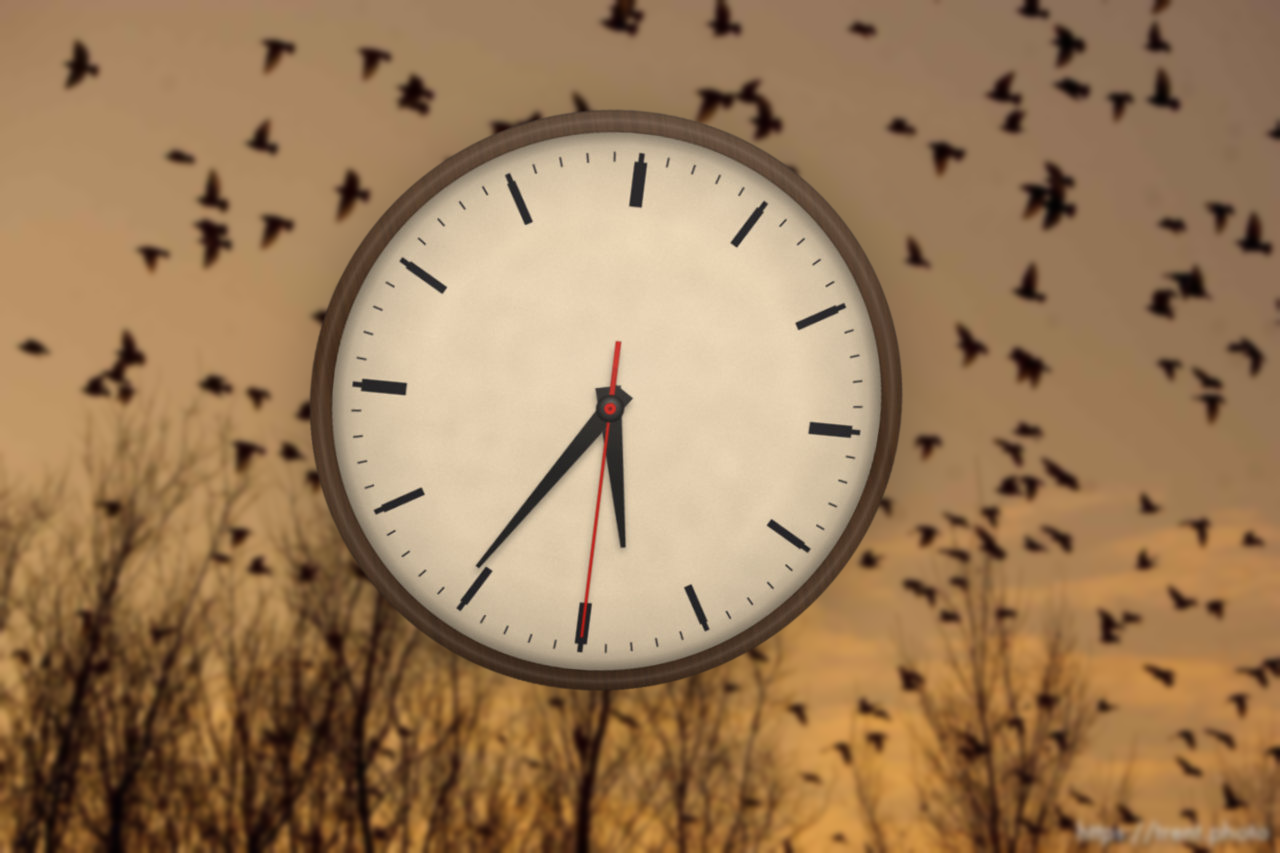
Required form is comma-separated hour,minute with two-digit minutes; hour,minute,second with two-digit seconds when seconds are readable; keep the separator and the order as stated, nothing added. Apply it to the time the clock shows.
5,35,30
